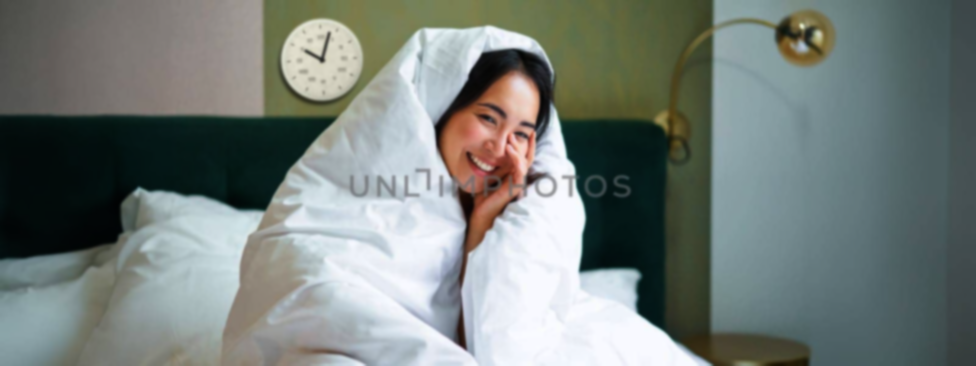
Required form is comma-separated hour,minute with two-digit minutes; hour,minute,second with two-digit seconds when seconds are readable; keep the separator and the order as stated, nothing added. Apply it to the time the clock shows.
10,03
